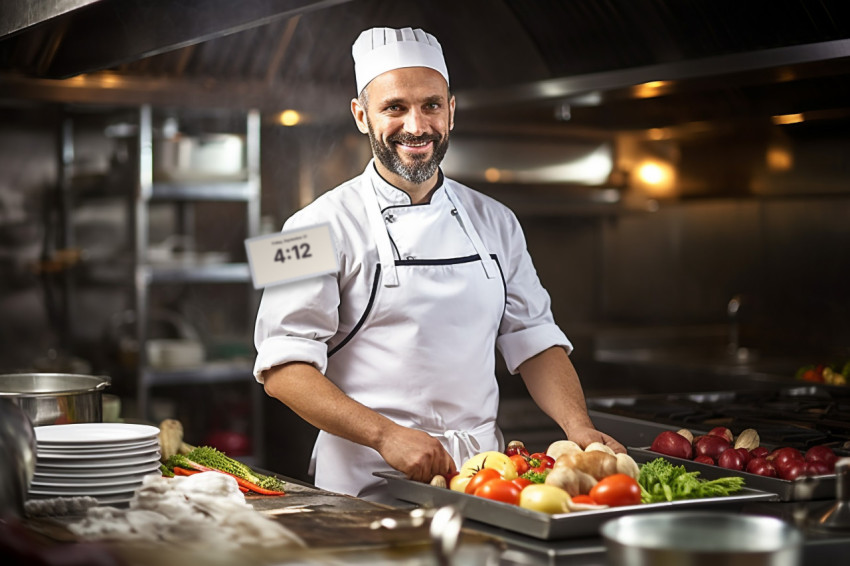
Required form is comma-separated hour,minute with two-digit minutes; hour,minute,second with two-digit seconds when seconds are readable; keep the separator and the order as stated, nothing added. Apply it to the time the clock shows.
4,12
